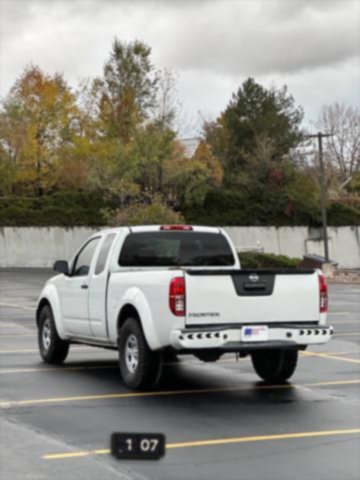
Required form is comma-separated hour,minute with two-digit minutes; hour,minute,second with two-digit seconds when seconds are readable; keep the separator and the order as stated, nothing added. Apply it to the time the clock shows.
1,07
